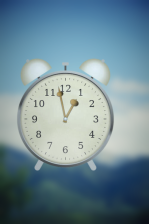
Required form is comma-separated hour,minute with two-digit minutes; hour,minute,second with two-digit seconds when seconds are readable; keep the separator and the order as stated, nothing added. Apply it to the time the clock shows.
12,58
